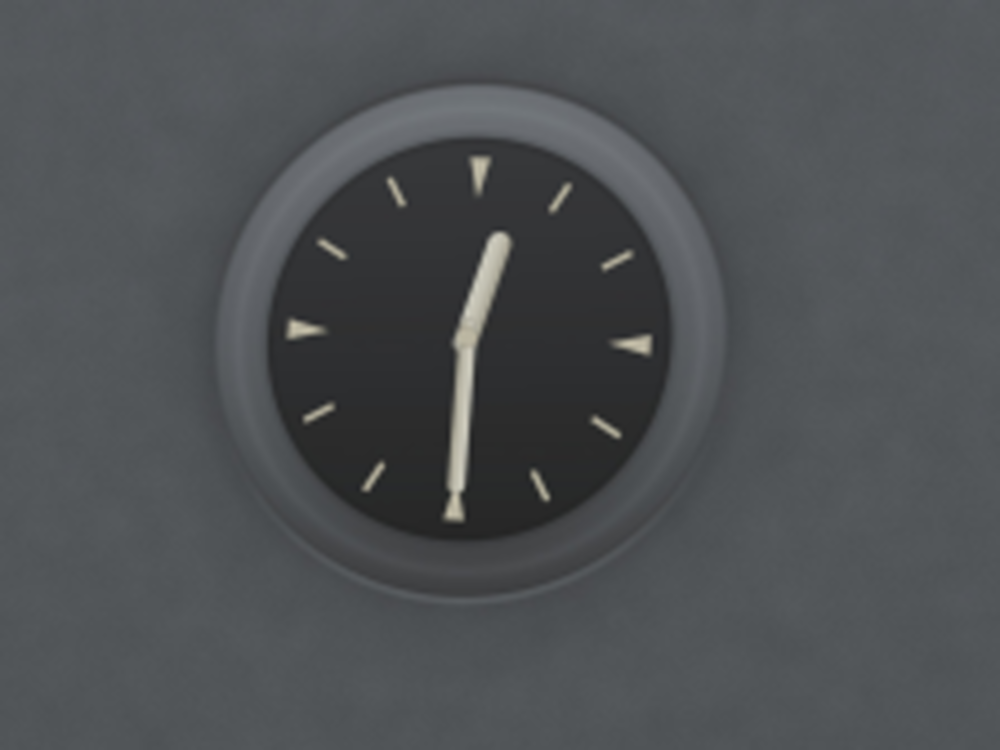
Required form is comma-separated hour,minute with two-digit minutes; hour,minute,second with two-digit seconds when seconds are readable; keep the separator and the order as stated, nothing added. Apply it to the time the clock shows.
12,30
